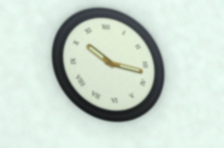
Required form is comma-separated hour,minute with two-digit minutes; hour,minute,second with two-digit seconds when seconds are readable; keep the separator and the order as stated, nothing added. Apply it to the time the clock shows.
10,17
